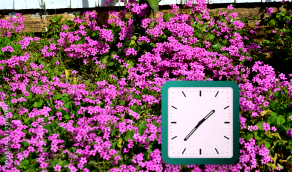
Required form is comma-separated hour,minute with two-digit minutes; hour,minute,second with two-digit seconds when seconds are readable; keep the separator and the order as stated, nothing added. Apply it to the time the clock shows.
1,37
